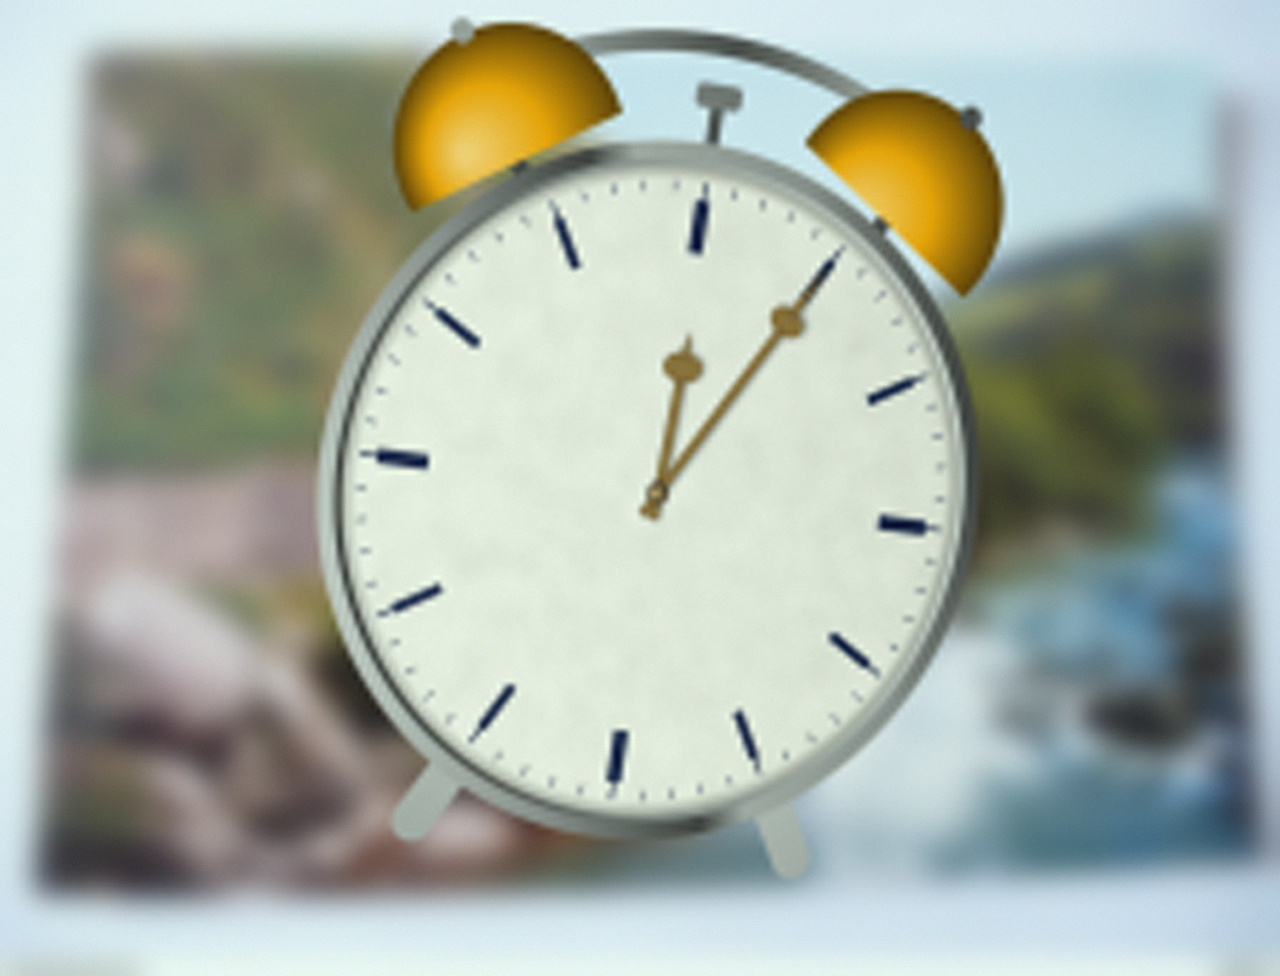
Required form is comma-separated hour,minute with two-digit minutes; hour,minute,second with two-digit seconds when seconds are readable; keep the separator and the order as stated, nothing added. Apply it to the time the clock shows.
12,05
